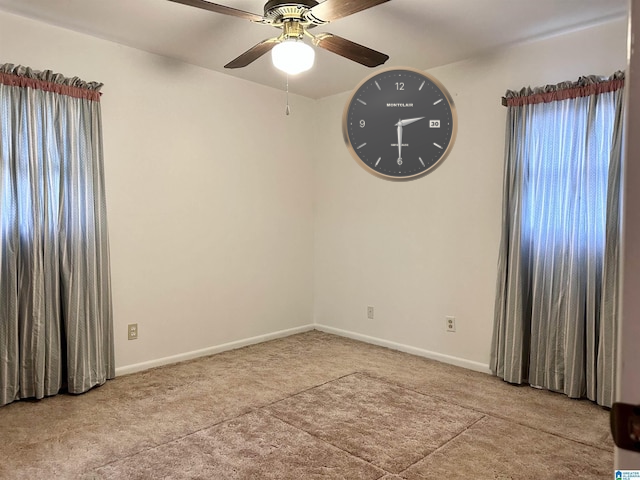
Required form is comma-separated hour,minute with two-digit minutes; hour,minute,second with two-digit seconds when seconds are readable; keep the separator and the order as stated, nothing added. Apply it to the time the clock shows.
2,30
